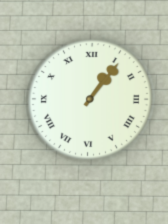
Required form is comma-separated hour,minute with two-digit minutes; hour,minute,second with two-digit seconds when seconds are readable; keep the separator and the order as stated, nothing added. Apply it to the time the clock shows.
1,06
